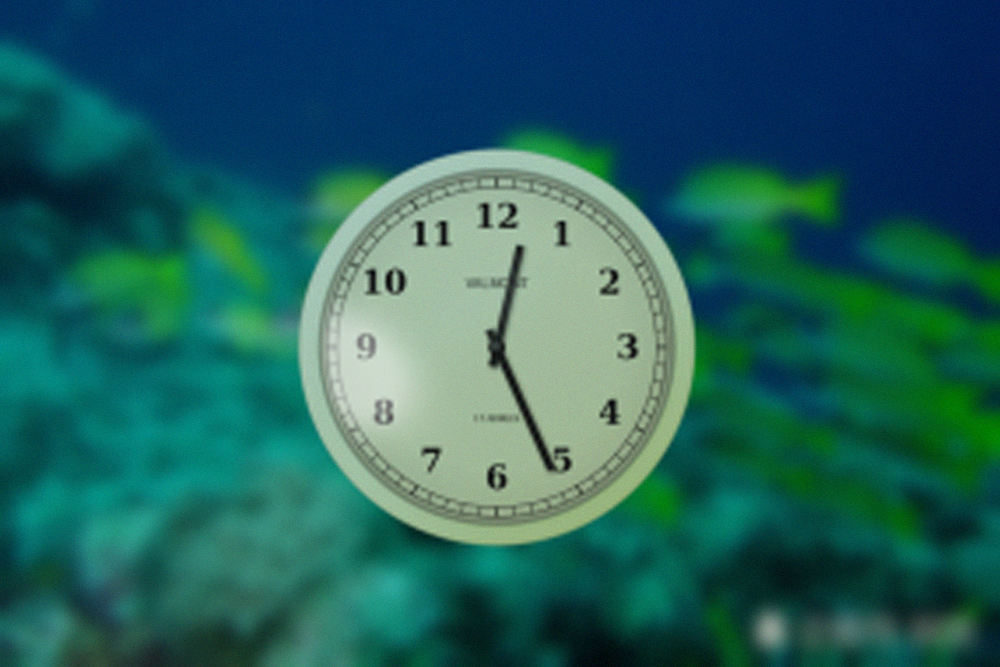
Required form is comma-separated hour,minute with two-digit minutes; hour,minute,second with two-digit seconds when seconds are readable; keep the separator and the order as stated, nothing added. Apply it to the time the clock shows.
12,26
